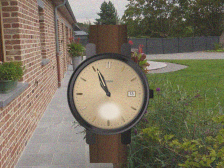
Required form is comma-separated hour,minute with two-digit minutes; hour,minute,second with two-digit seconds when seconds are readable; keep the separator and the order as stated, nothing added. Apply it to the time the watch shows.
10,56
